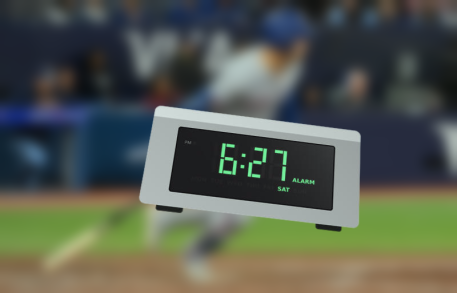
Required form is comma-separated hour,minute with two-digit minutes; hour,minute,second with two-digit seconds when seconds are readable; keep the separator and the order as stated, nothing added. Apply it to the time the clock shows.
6,27
